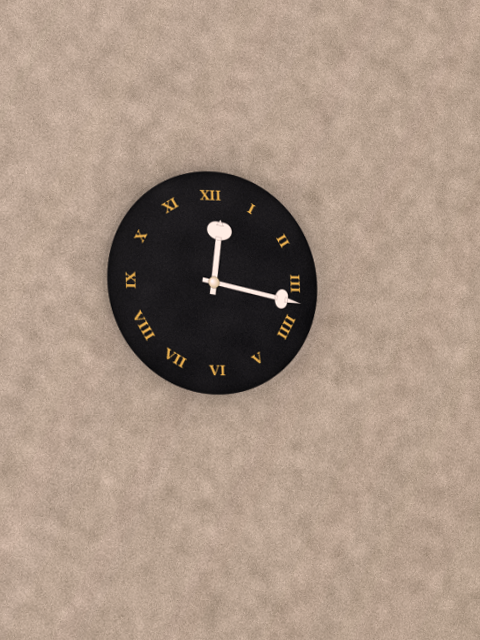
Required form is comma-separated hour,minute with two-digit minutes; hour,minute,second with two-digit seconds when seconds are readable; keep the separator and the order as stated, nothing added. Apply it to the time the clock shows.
12,17
